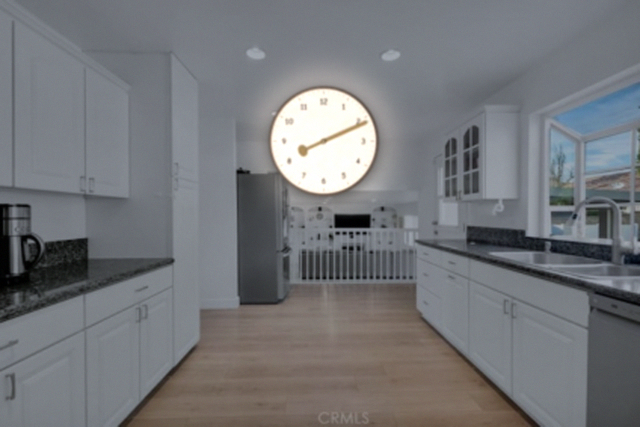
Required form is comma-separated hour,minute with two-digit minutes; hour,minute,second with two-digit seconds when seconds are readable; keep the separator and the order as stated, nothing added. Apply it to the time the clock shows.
8,11
